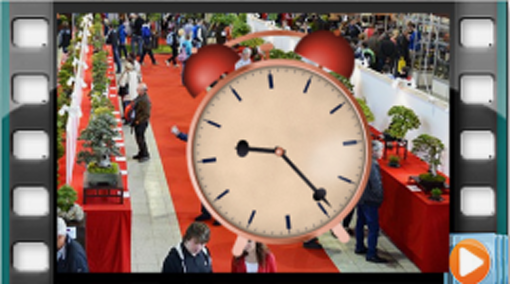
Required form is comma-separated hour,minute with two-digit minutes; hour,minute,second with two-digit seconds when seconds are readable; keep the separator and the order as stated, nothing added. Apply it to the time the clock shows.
9,24
